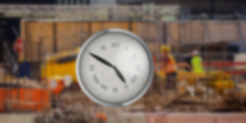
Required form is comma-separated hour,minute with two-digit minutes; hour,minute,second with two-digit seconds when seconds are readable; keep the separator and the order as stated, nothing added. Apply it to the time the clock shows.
4,50
